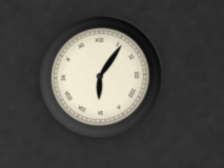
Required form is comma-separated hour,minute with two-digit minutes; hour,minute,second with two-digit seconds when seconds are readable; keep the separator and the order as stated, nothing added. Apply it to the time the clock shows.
6,06
